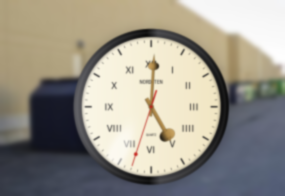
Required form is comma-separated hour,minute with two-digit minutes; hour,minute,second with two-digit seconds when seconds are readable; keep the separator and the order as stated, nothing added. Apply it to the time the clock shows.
5,00,33
